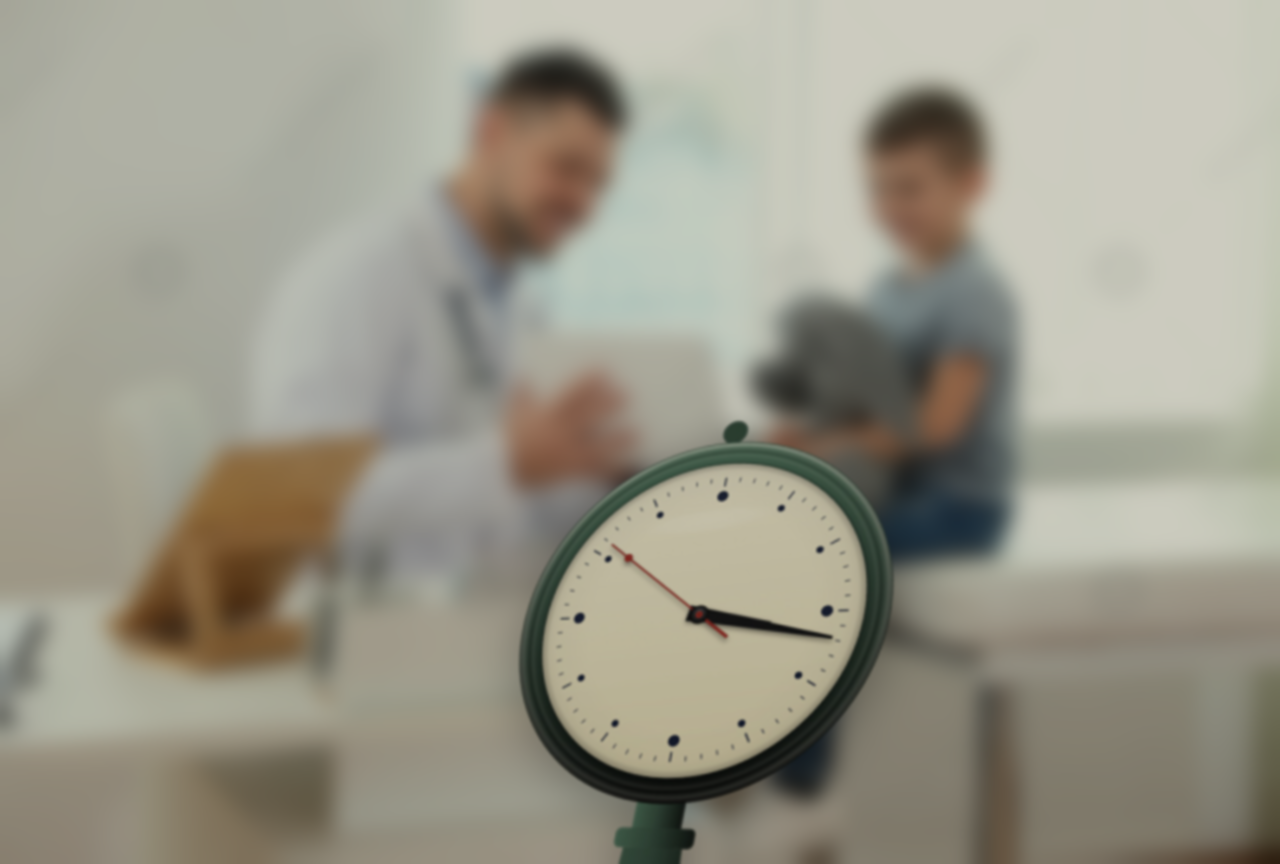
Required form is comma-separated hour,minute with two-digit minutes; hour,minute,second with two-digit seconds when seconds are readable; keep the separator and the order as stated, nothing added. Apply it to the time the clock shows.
3,16,51
